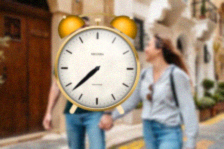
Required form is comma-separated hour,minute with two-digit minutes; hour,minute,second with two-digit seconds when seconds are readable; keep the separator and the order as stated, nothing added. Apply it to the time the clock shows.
7,38
